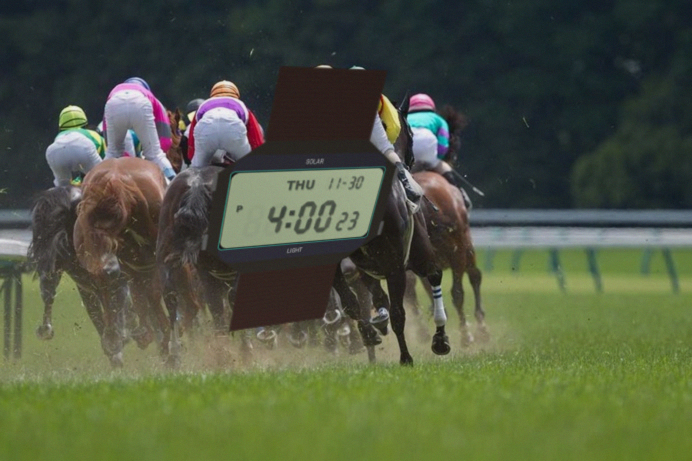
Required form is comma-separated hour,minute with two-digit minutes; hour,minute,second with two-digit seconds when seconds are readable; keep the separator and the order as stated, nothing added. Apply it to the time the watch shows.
4,00,23
